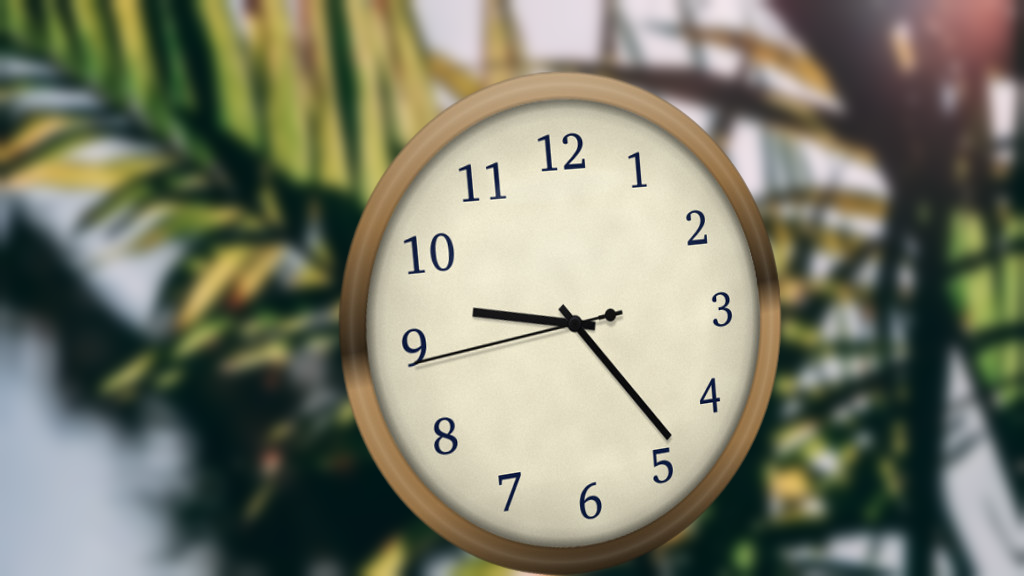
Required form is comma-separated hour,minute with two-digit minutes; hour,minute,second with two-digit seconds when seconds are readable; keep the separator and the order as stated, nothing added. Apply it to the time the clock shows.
9,23,44
